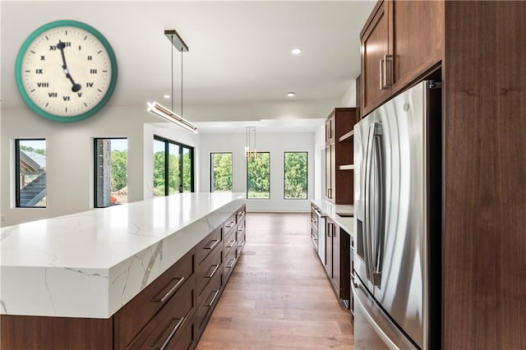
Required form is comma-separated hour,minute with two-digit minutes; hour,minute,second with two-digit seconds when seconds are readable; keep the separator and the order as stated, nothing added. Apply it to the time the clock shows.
4,58
